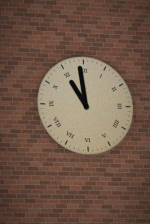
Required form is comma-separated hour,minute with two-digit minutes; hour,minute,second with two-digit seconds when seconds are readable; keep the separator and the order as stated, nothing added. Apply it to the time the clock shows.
10,59
